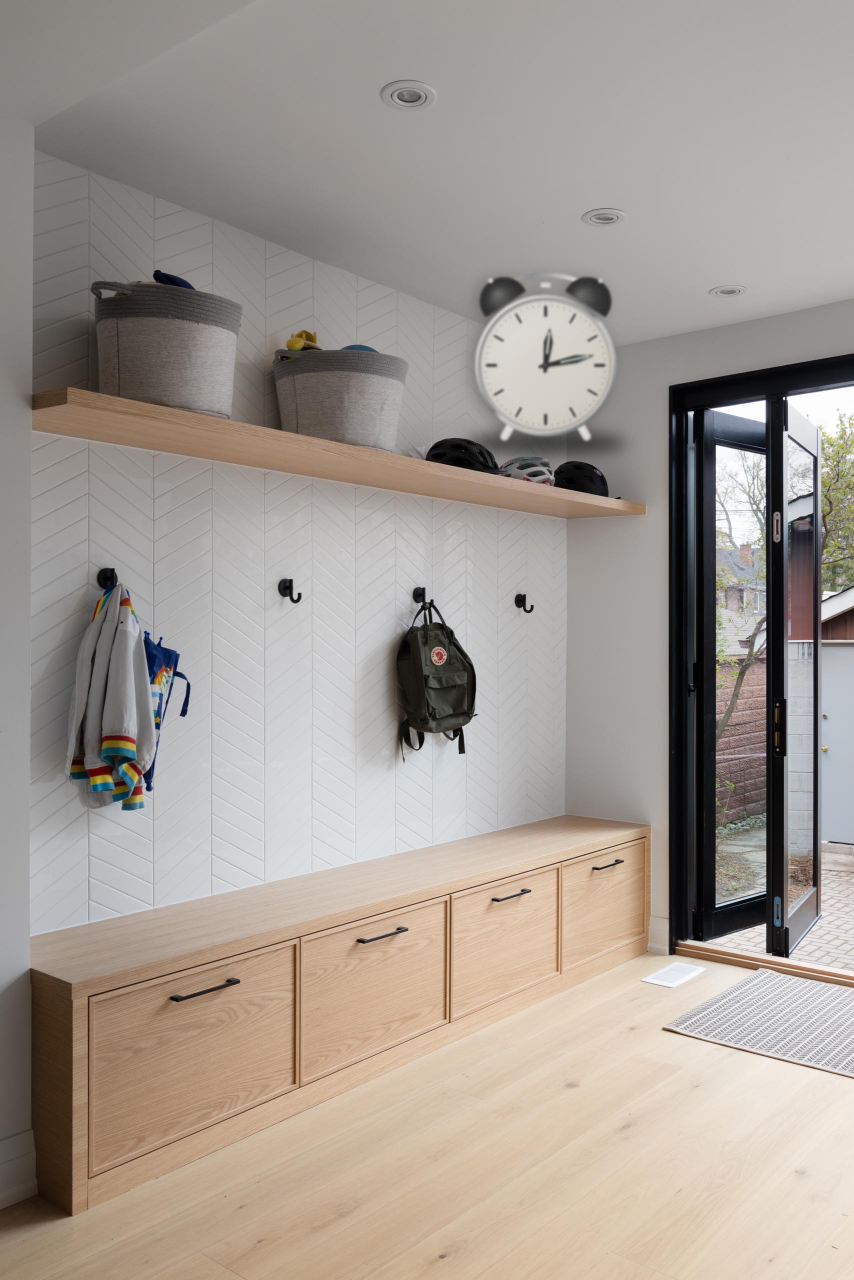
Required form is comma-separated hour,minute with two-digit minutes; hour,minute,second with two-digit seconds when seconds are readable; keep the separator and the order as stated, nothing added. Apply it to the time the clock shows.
12,13
